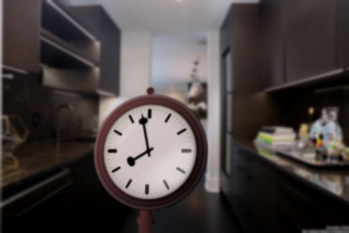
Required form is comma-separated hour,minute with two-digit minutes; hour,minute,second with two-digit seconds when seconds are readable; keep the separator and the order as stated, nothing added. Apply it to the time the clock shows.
7,58
